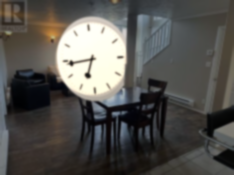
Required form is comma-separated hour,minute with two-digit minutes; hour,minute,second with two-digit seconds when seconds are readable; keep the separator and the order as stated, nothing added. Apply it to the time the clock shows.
6,44
